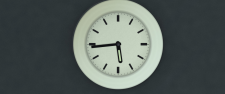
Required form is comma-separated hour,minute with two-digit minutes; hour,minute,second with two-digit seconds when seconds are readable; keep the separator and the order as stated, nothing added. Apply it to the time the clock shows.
5,44
